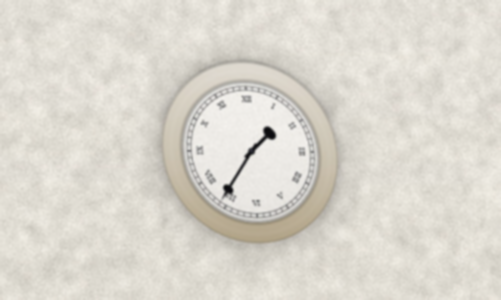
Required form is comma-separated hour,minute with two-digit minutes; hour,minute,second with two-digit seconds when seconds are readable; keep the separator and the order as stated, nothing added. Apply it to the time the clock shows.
1,36
